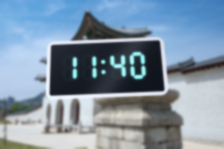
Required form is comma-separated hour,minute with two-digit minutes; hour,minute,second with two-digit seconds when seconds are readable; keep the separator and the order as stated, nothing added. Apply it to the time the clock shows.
11,40
